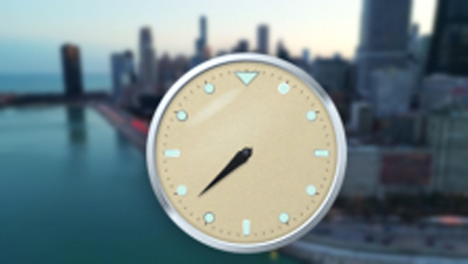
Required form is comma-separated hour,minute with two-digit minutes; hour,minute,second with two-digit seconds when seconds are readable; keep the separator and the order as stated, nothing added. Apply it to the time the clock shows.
7,38
